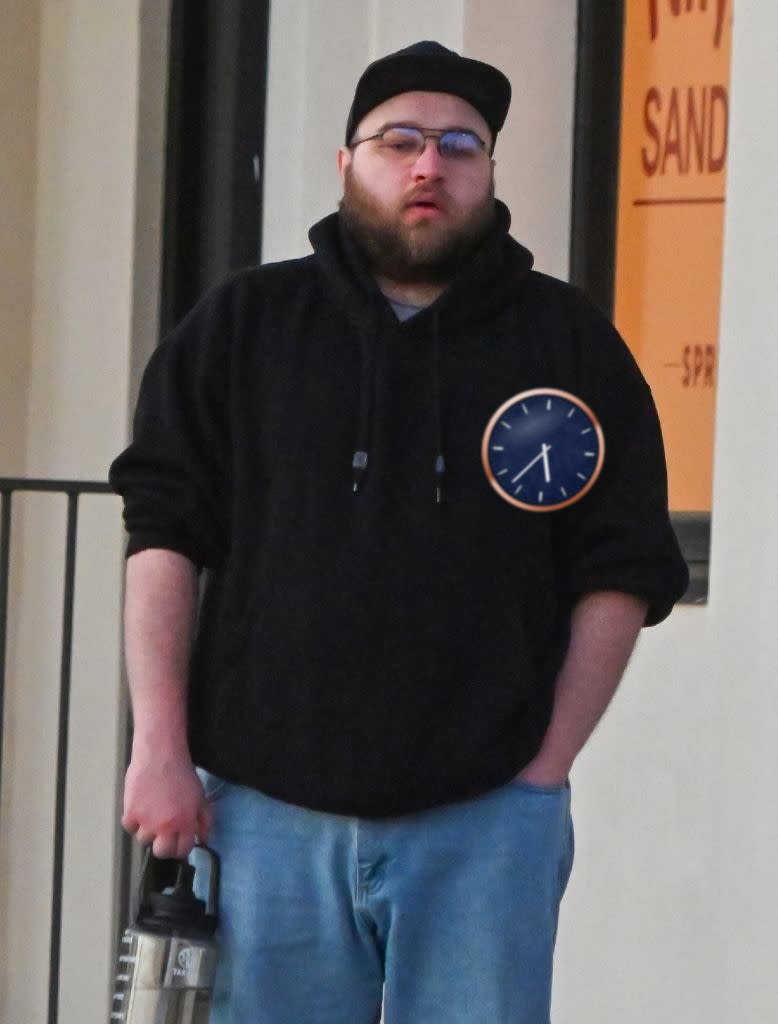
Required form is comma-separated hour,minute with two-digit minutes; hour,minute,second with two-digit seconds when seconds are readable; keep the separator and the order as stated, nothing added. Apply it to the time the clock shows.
5,37
